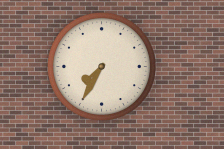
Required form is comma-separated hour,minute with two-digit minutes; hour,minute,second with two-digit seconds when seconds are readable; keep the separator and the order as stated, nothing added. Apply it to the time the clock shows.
7,35
